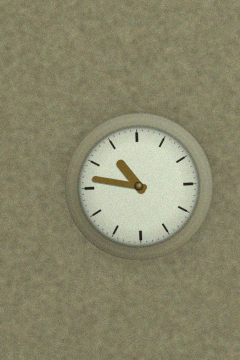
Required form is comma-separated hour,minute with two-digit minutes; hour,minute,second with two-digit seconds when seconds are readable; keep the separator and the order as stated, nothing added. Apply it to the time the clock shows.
10,47
